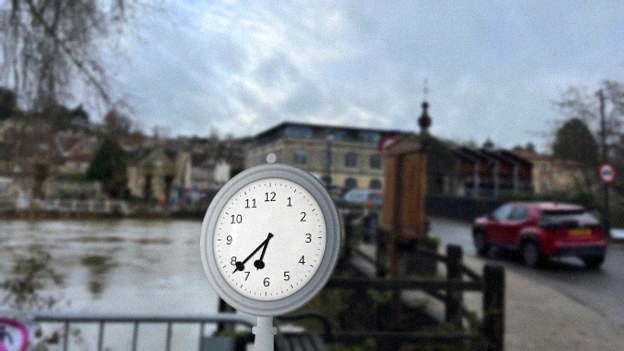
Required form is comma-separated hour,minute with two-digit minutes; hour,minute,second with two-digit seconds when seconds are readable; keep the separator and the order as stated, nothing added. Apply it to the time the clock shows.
6,38
